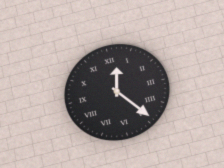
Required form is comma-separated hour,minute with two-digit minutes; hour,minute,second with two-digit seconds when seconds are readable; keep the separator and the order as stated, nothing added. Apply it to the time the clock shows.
12,24
